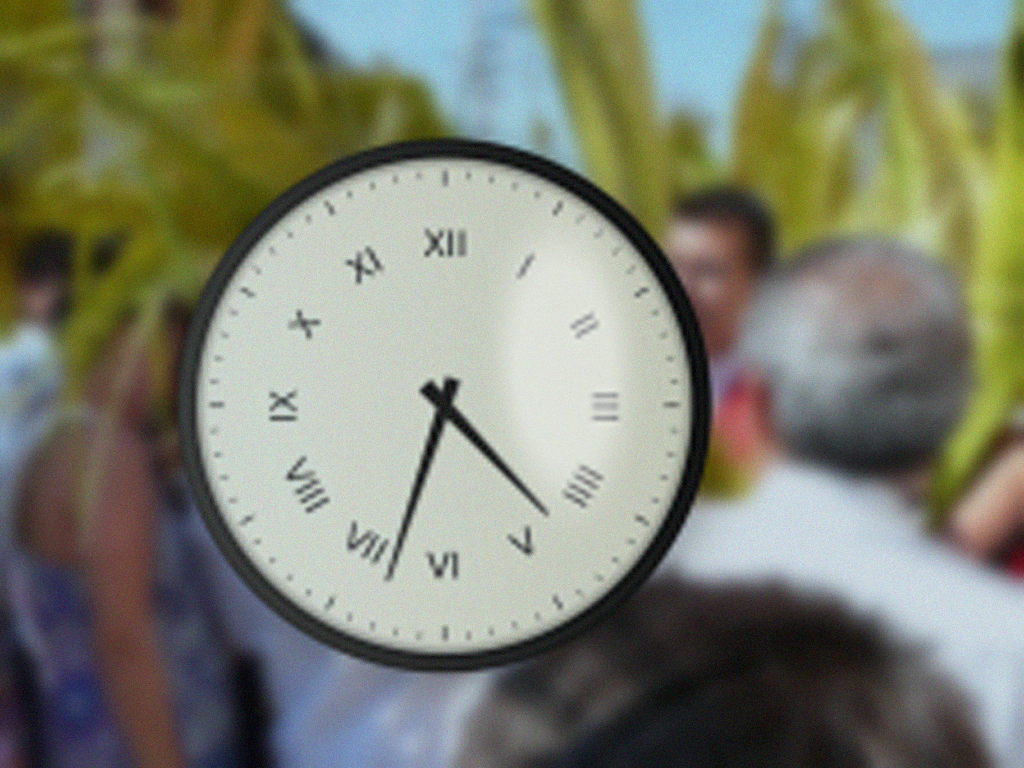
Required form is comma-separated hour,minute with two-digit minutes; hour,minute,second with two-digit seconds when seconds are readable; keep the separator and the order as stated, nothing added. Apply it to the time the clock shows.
4,33
